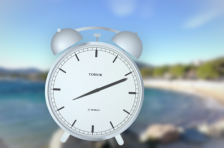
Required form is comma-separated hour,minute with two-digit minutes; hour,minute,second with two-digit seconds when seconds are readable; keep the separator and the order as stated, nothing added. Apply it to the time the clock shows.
8,11
